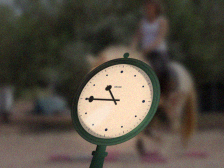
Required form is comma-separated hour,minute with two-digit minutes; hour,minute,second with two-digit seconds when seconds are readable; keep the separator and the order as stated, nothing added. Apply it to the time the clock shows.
10,45
